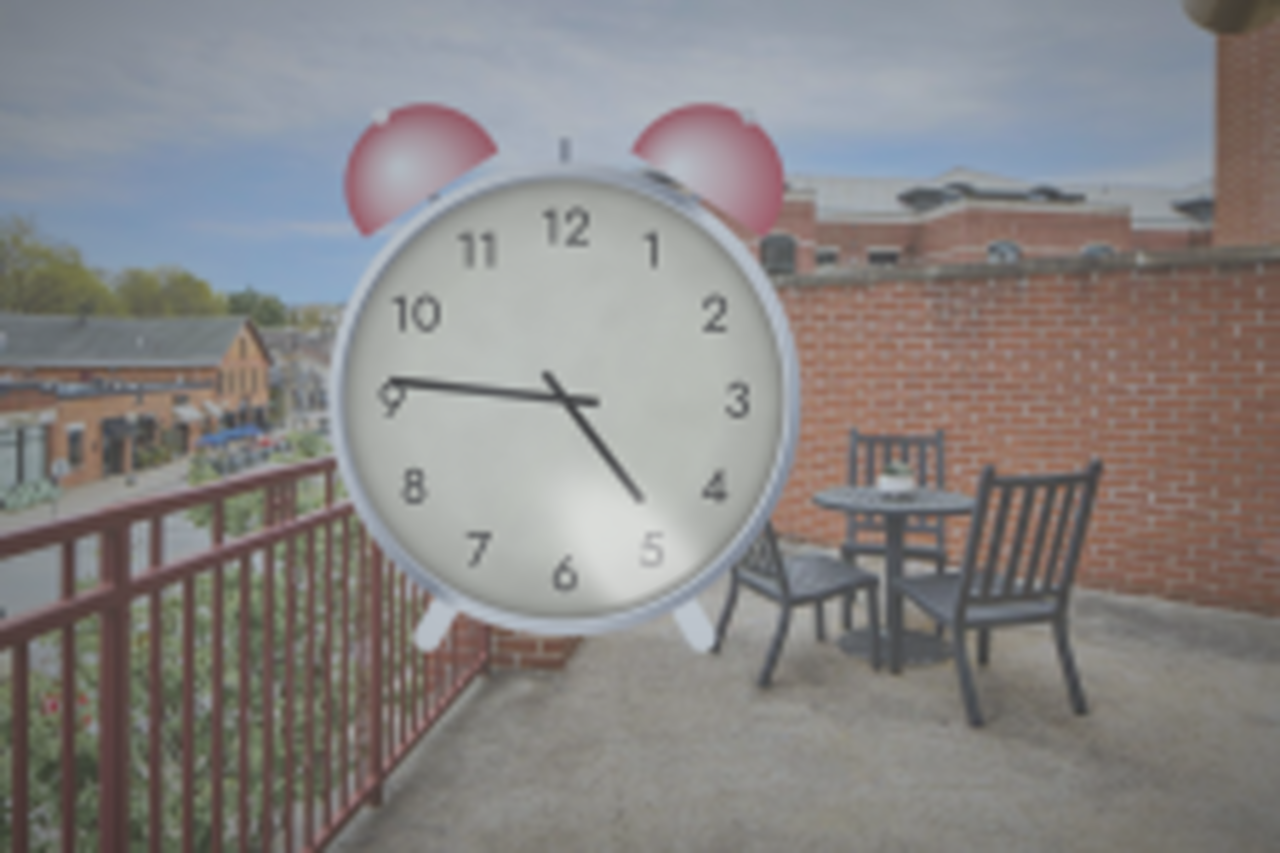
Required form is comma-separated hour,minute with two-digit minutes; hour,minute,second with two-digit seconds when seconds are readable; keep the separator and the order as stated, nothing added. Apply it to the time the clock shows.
4,46
